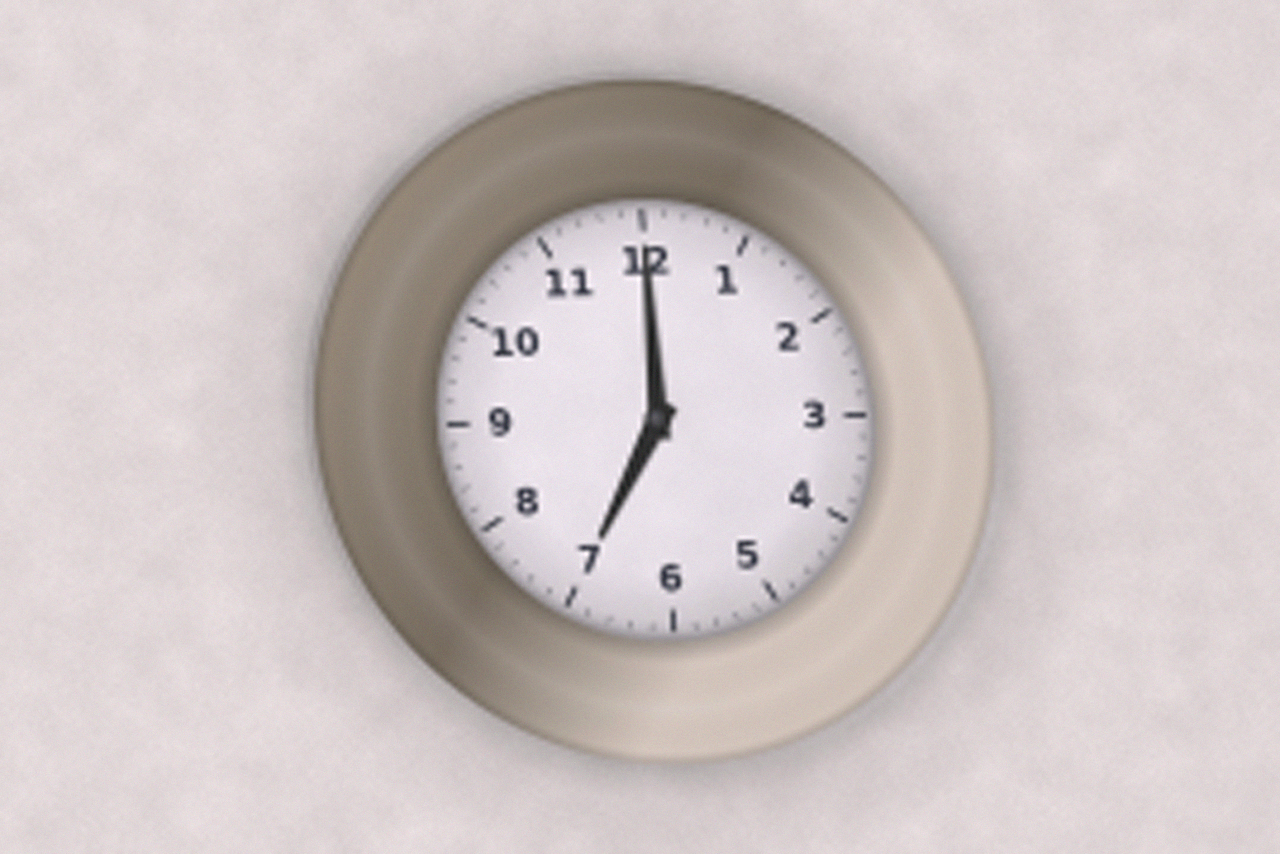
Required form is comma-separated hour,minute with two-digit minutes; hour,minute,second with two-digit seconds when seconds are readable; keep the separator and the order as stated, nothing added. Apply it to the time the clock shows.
7,00
